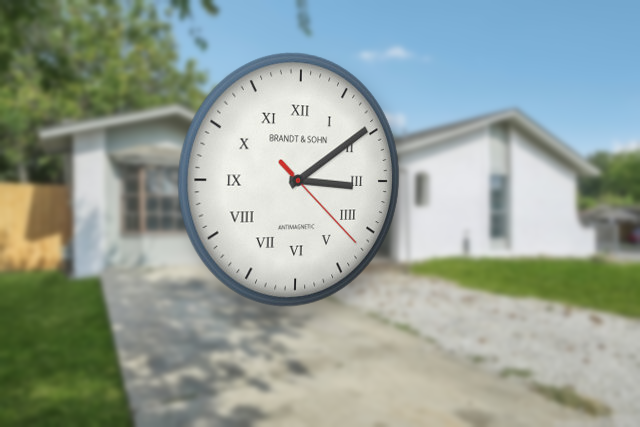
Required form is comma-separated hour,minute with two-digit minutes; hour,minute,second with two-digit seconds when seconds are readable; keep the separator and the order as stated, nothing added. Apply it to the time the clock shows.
3,09,22
